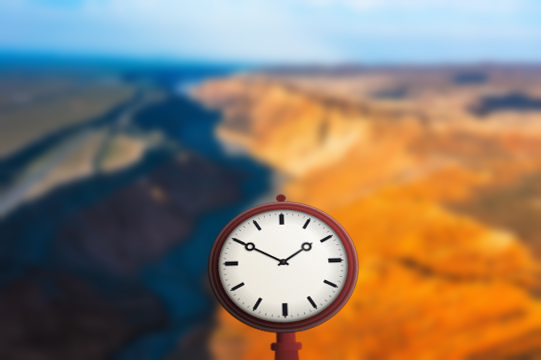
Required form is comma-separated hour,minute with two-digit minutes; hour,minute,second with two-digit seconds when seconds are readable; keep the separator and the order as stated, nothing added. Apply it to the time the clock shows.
1,50
